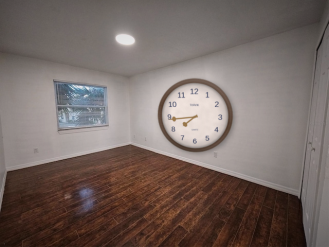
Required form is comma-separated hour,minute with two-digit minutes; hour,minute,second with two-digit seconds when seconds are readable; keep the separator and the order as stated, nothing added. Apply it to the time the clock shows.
7,44
